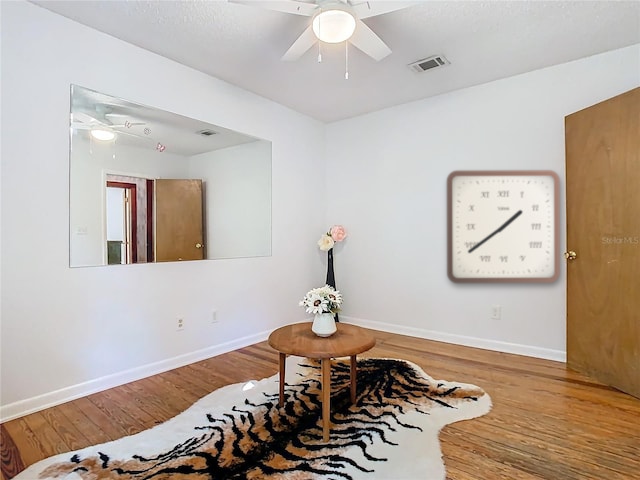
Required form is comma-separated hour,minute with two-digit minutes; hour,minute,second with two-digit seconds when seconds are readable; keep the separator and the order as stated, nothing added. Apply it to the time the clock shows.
1,39
